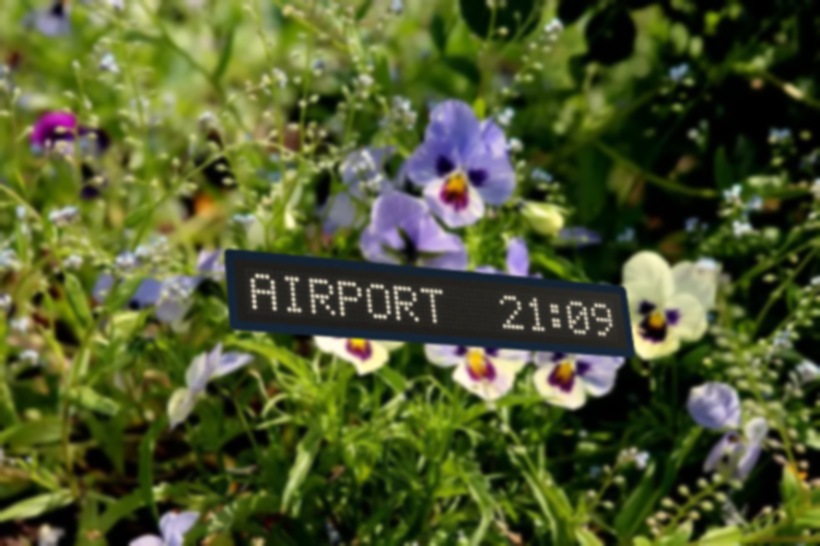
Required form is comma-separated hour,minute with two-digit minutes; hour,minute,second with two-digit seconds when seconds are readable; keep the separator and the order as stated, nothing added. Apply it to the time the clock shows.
21,09
